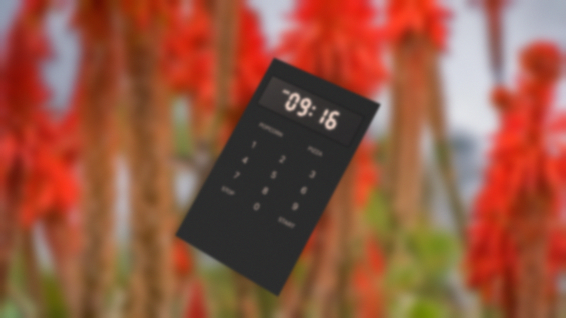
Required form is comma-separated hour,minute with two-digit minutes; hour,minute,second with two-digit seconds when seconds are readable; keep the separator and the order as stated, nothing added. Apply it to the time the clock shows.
9,16
